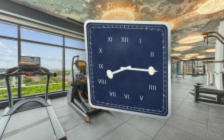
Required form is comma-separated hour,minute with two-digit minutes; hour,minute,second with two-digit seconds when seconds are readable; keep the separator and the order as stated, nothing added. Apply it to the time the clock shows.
8,15
